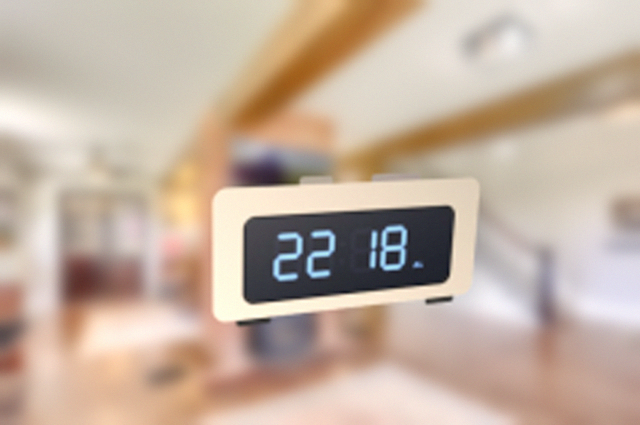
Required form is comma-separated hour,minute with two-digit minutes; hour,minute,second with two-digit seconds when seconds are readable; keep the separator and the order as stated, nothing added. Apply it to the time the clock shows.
22,18
